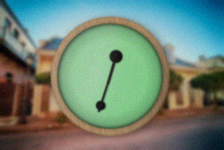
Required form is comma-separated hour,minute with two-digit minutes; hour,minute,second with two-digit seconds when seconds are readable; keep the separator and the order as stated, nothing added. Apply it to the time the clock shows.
12,33
